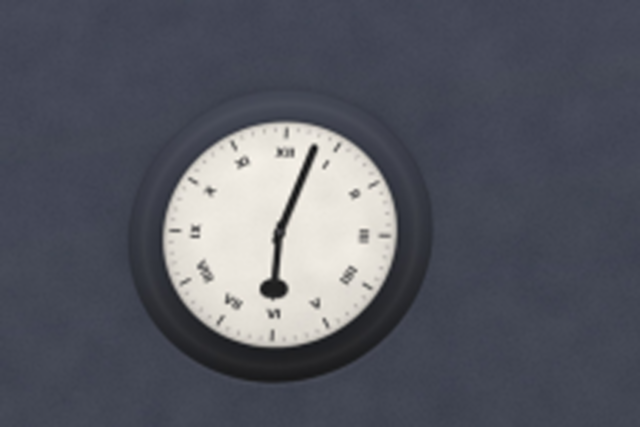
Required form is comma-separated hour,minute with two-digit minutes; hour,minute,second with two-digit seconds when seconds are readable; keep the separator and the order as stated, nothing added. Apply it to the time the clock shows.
6,03
